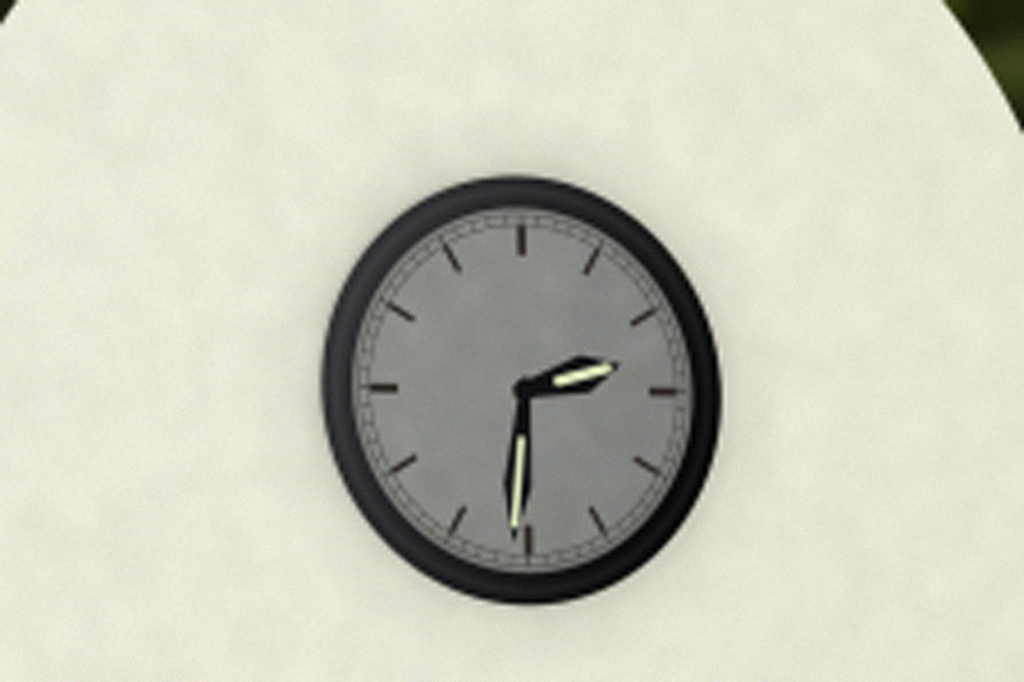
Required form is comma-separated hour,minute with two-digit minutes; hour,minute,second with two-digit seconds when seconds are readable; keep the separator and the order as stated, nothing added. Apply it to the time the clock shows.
2,31
